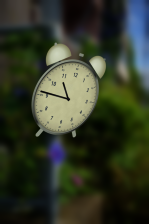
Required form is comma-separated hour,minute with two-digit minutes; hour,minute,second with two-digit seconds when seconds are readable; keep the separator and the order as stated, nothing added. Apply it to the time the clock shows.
10,46
